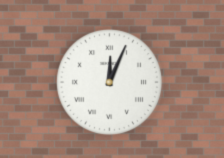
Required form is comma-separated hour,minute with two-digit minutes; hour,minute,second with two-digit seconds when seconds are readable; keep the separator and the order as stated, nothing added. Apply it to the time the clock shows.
12,04
